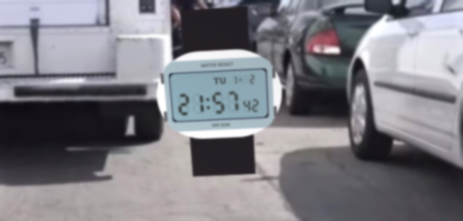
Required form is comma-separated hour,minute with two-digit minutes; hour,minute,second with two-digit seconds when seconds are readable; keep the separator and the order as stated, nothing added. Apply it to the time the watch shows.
21,57,42
